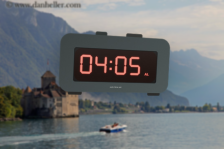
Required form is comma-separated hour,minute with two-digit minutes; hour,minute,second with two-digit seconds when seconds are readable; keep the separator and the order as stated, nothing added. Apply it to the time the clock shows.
4,05
